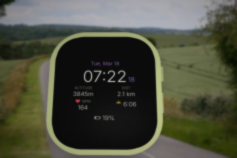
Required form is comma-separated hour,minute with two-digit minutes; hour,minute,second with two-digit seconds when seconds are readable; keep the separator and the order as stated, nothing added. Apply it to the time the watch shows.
7,22
